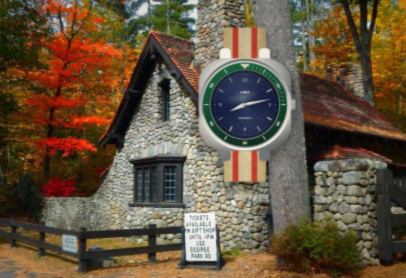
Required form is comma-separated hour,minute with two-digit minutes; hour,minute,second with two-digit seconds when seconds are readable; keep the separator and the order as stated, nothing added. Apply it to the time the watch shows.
8,13
